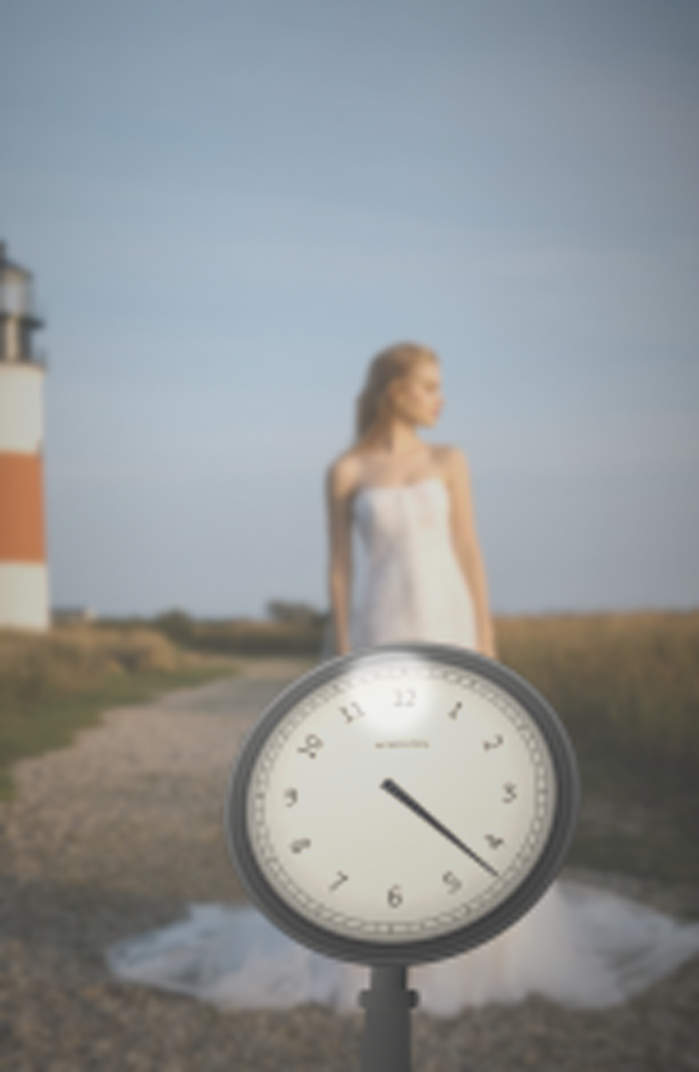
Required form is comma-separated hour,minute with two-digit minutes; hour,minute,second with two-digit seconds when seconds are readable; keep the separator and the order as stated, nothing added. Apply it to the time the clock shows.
4,22
